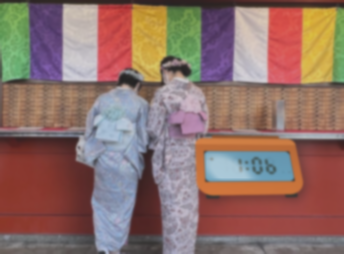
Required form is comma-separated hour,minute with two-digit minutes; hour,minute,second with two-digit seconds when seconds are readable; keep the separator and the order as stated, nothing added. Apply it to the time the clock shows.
1,06
